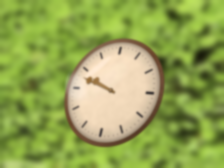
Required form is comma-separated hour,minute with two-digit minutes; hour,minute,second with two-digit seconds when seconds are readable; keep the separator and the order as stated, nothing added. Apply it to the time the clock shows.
9,48
